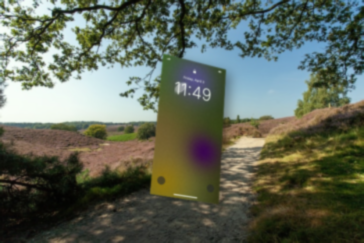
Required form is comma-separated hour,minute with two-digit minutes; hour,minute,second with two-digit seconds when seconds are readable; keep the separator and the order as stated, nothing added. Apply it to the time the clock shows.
11,49
